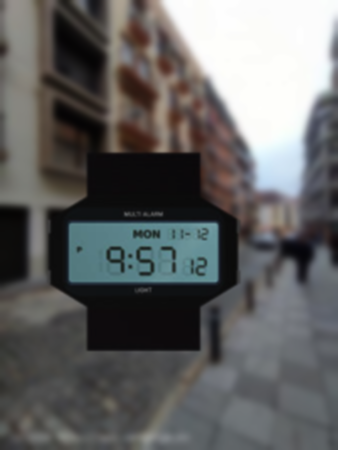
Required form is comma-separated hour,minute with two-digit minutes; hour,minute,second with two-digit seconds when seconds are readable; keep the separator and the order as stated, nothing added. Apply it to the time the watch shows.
9,57,12
